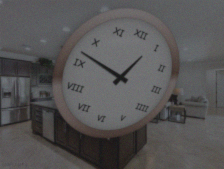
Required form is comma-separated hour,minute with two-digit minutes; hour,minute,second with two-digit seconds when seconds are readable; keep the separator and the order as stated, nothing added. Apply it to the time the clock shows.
12,47
